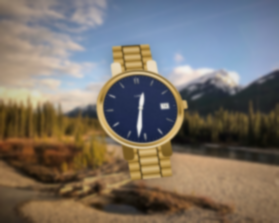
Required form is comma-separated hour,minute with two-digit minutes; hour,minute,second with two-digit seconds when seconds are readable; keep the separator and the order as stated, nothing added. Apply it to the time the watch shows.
12,32
